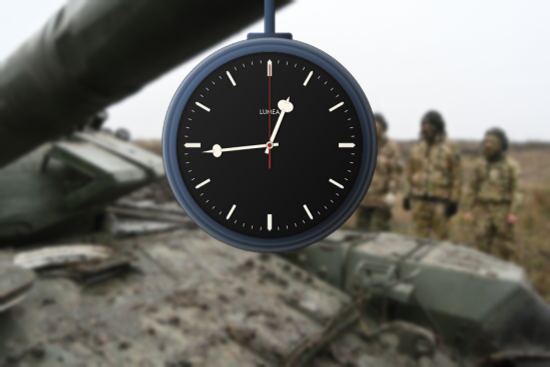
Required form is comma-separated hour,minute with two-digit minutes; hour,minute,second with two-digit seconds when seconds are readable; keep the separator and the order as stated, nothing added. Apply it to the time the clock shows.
12,44,00
